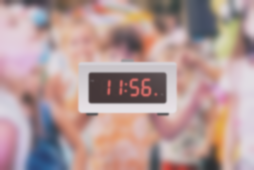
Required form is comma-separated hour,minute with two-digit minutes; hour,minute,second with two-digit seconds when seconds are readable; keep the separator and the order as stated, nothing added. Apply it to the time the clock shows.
11,56
